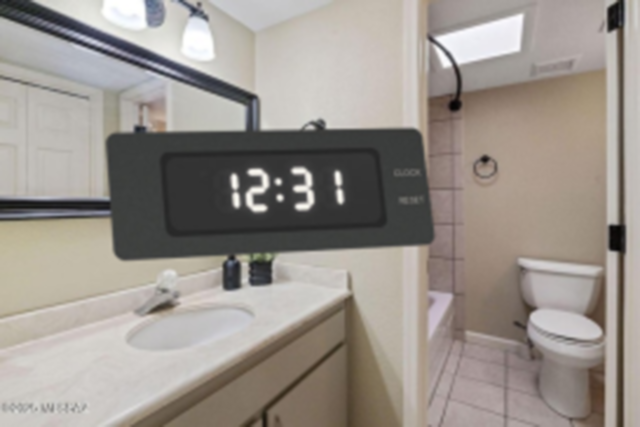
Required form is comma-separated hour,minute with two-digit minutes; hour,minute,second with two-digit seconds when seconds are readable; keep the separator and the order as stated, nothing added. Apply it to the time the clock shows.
12,31
